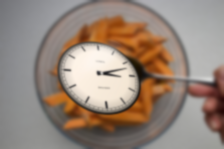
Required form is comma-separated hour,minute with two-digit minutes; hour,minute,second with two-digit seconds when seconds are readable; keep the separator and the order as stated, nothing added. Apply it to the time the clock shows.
3,12
